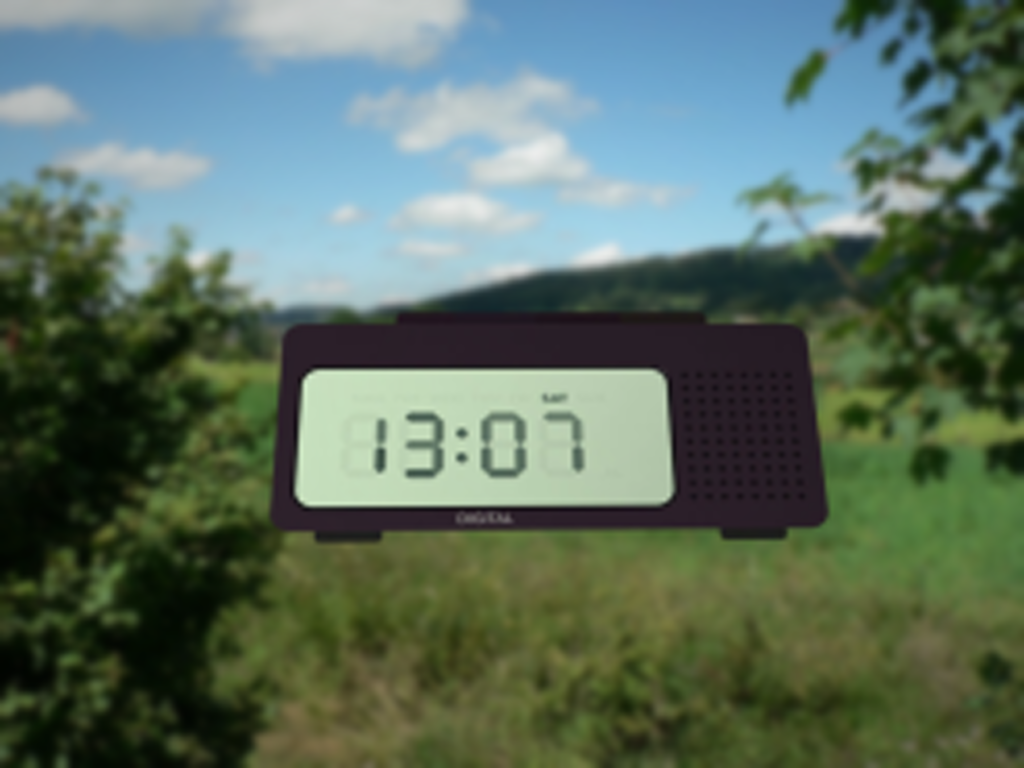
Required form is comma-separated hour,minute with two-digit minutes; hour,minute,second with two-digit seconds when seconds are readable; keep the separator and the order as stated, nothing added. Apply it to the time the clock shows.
13,07
